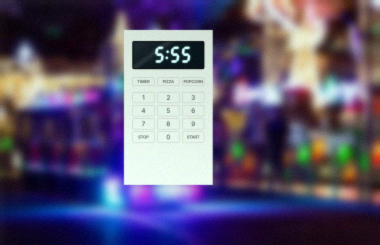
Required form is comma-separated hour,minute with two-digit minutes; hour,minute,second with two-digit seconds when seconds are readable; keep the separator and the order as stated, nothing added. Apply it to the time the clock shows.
5,55
